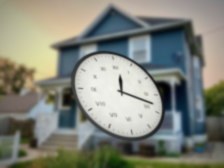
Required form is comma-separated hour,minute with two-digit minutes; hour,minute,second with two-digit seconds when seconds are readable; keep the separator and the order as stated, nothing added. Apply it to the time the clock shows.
12,18
